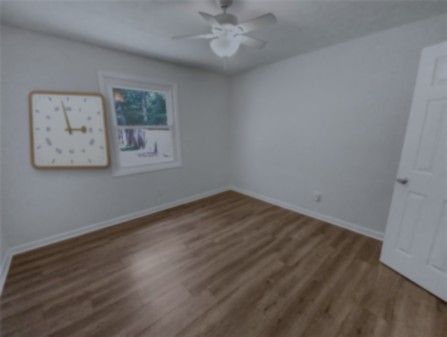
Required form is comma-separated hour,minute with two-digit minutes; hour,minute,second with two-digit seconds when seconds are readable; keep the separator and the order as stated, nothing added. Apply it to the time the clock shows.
2,58
